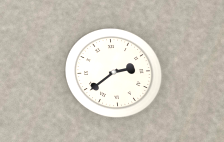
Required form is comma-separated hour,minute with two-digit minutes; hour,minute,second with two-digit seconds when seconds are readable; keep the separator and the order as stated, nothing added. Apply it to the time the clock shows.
2,39
